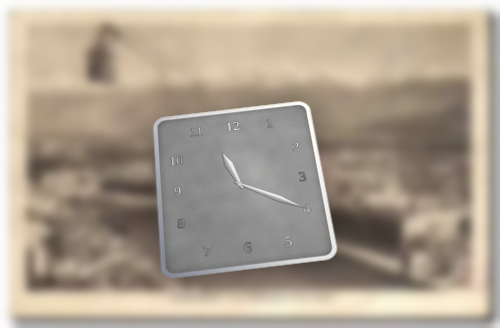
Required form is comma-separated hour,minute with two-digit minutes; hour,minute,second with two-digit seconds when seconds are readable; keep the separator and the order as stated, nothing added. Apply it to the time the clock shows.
11,20
